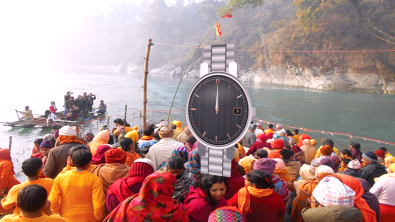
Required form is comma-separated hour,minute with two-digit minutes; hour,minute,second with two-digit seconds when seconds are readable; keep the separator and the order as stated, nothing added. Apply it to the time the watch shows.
12,00
